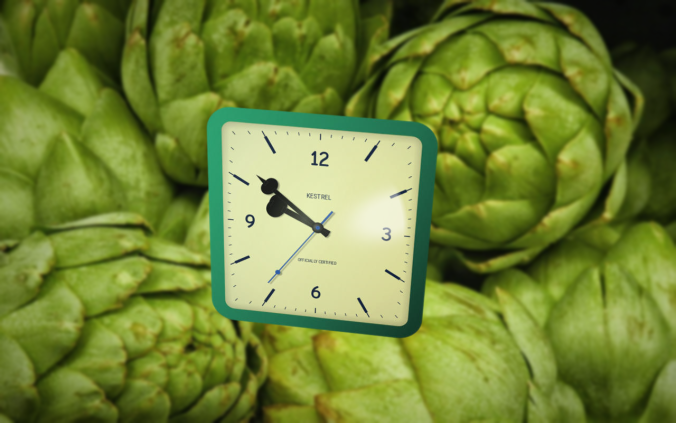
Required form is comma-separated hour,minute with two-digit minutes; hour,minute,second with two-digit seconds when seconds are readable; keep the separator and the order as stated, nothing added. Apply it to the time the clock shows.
9,51,36
